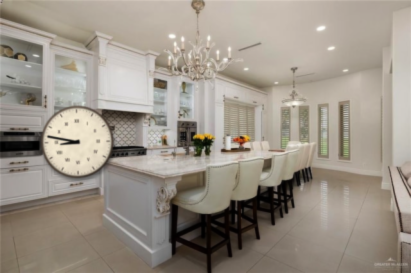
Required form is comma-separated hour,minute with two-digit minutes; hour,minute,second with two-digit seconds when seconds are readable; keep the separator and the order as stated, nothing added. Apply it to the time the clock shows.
8,47
